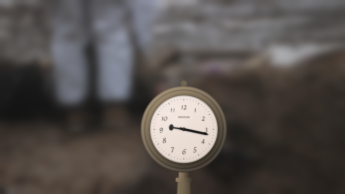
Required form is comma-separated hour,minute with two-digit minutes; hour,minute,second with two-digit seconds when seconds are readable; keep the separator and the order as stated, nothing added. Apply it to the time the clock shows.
9,17
